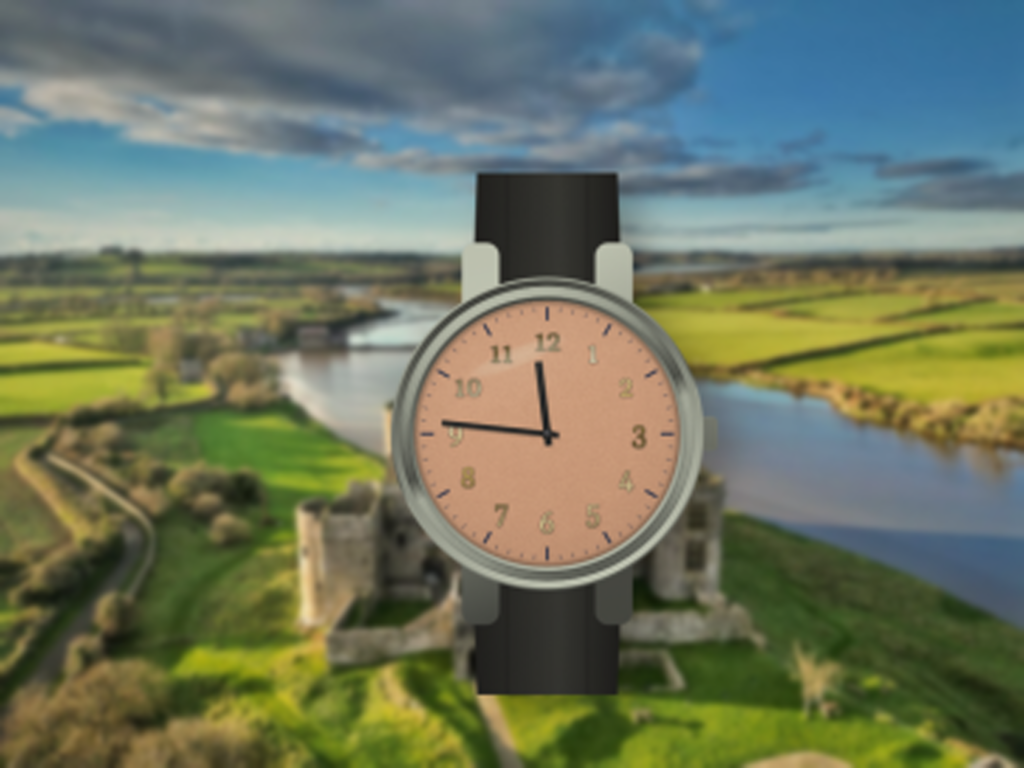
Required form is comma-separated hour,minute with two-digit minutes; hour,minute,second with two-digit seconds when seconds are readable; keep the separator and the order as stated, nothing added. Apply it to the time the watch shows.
11,46
